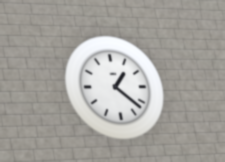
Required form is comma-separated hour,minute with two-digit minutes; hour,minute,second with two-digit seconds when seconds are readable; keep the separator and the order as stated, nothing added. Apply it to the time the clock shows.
1,22
